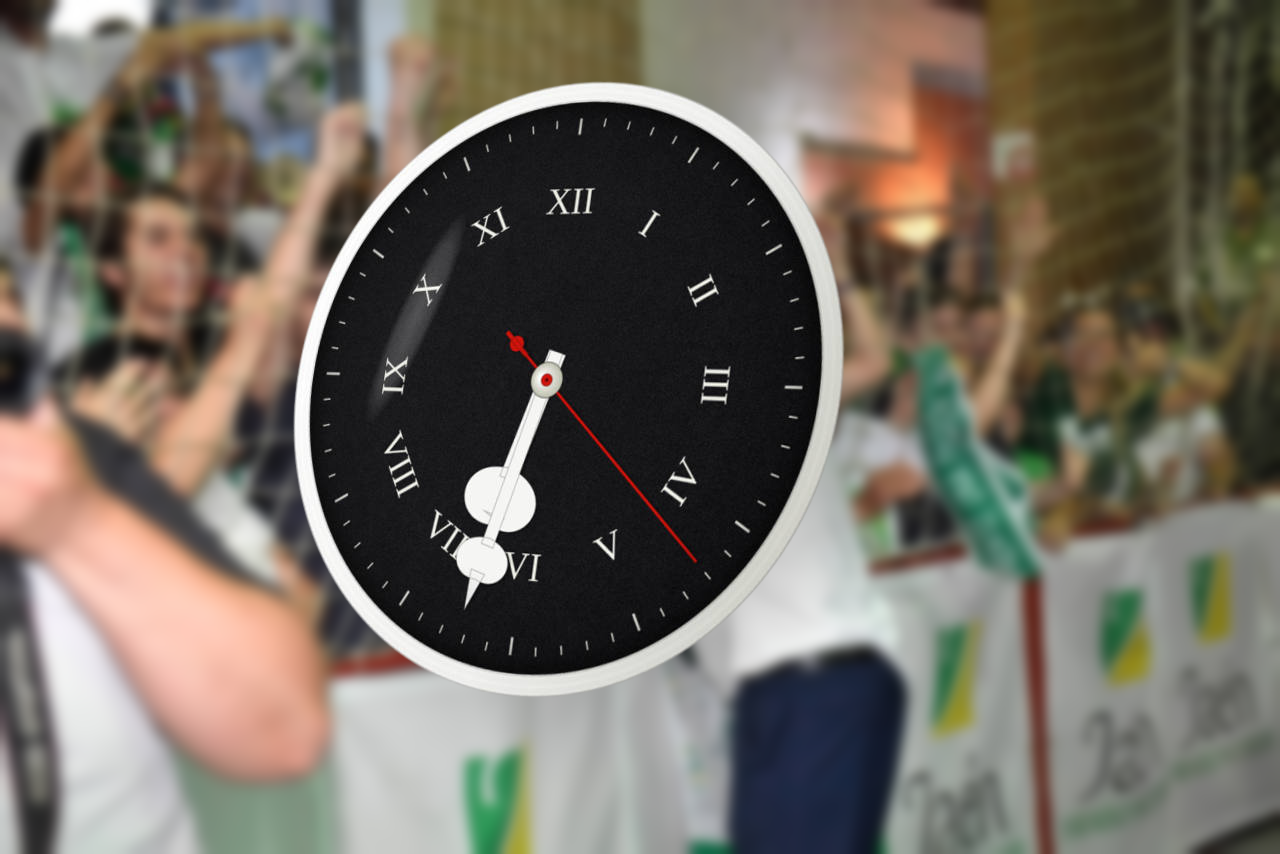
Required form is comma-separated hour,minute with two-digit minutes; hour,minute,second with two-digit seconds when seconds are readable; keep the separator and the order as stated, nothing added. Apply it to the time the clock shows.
6,32,22
